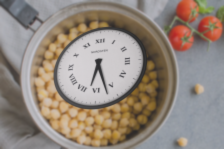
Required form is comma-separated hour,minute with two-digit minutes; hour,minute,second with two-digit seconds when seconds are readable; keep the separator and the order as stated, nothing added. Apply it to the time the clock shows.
6,27
